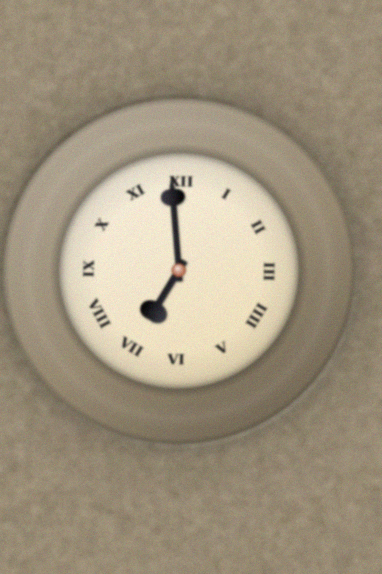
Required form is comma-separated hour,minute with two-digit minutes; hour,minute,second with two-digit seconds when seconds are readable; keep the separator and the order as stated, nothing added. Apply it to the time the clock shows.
6,59
